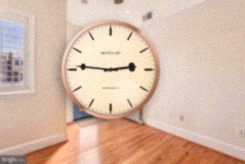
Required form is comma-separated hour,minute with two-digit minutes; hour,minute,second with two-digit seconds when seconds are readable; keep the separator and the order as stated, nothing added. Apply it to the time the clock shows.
2,46
